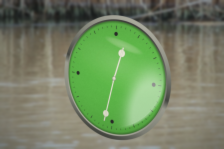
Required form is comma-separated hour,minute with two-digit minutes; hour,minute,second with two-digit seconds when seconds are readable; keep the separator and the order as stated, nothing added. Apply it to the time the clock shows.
12,32
